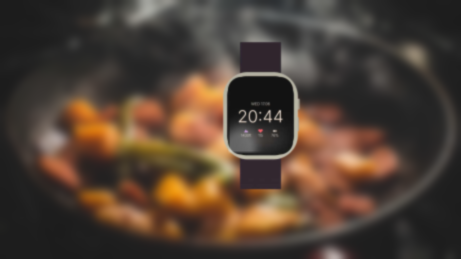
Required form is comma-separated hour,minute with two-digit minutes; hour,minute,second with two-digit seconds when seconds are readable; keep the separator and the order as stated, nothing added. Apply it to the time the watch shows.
20,44
